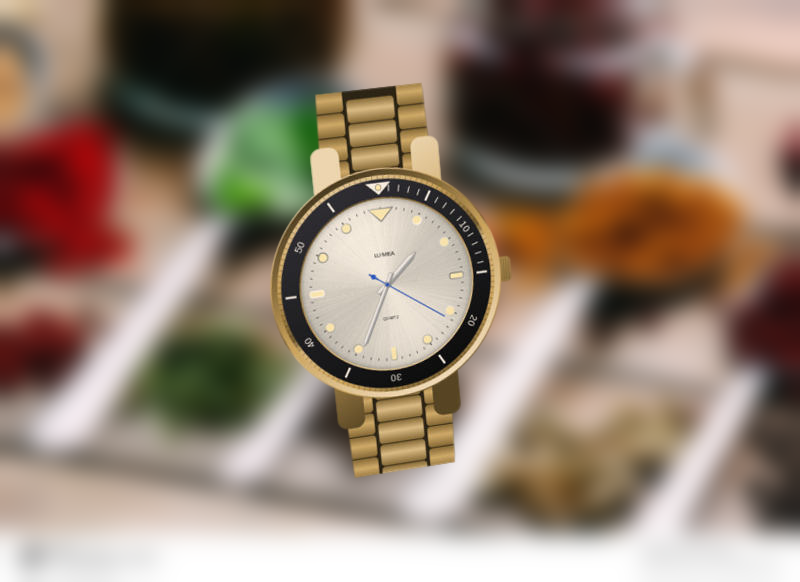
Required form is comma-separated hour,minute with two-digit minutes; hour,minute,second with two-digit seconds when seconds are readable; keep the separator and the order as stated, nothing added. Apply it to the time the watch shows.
1,34,21
